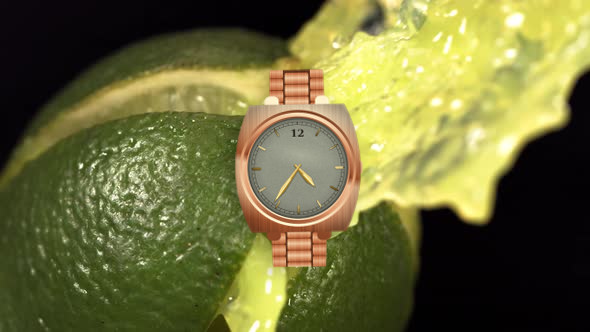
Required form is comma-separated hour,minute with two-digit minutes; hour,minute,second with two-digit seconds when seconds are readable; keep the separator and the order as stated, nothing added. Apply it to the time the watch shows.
4,36
